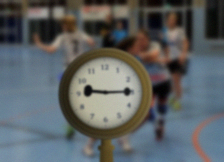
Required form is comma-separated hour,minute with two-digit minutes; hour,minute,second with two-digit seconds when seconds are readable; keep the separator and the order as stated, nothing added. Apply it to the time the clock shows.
9,15
